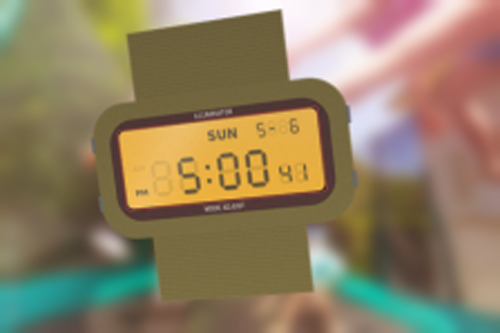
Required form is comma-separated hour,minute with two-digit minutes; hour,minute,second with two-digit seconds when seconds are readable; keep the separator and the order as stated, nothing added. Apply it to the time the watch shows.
5,00,41
